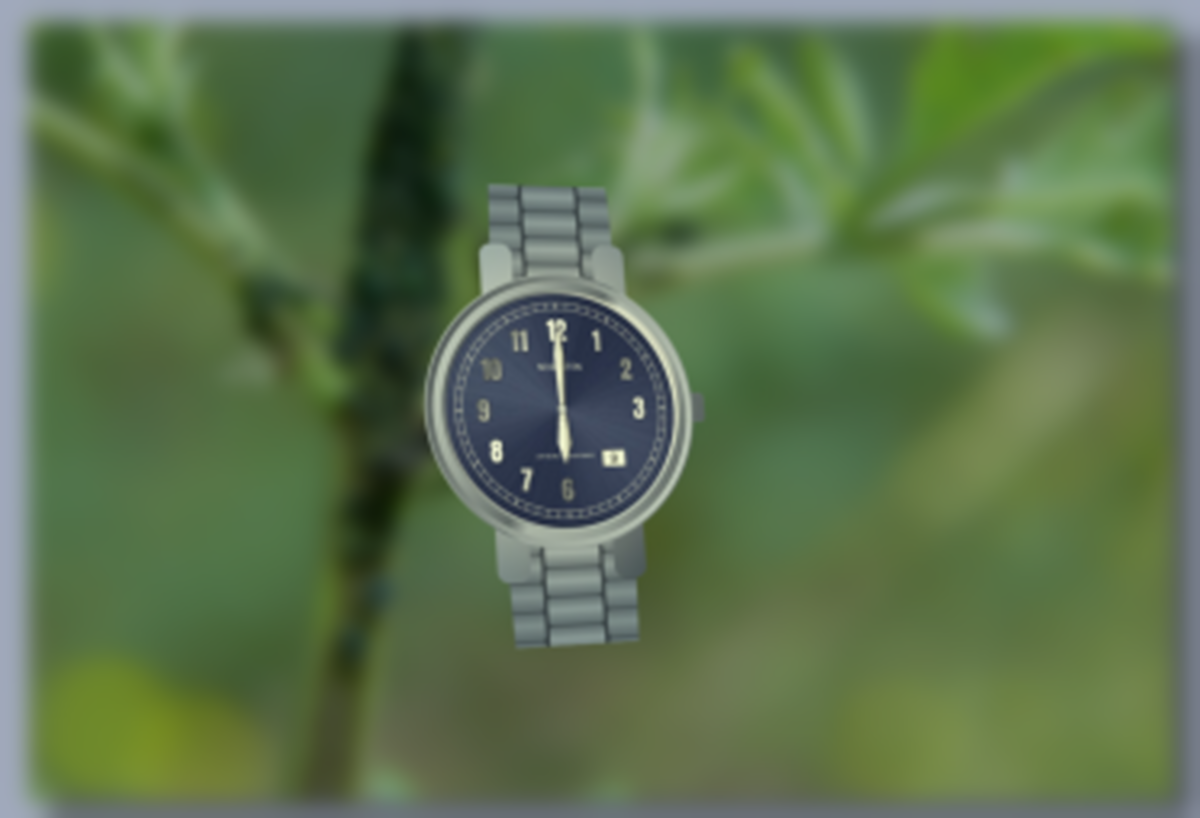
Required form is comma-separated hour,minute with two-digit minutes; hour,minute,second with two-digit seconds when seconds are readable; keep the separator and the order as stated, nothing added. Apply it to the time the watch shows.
6,00
